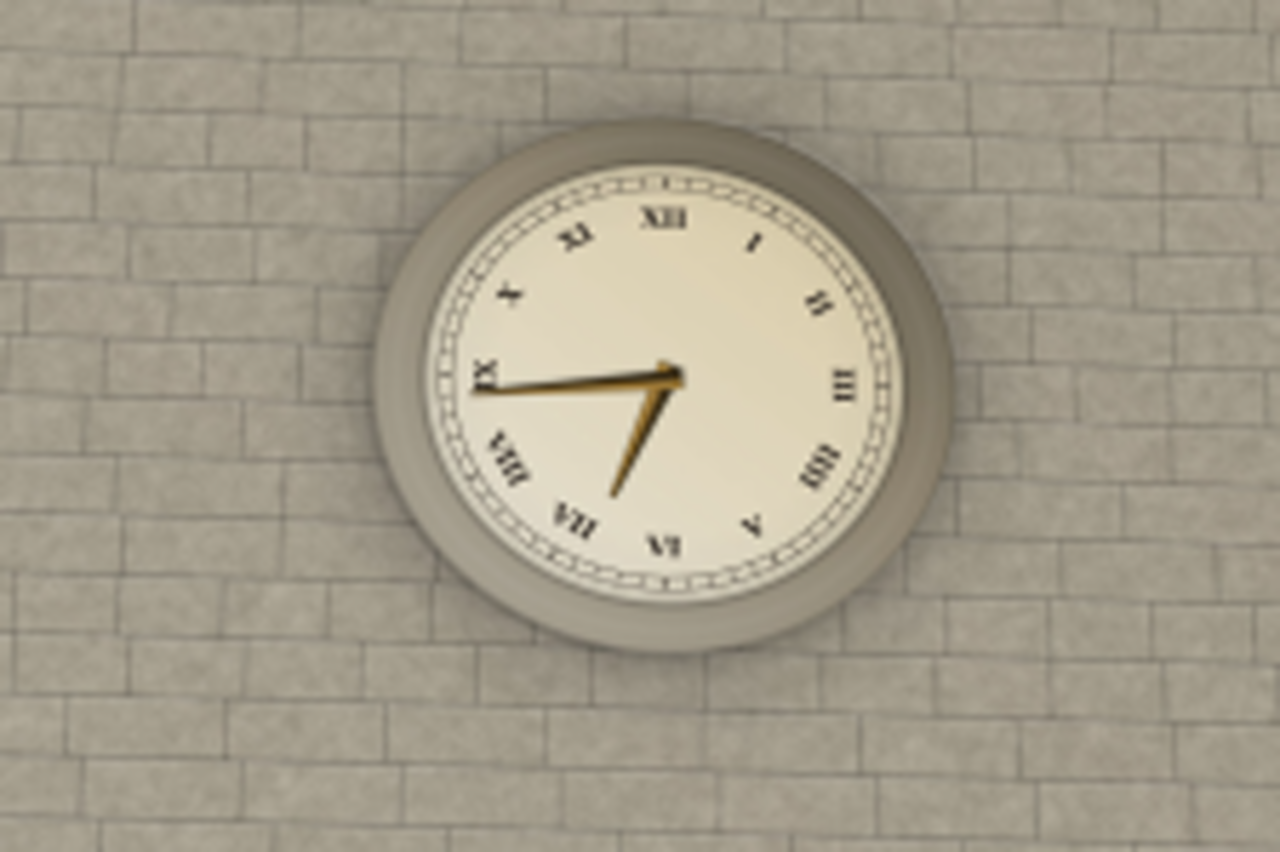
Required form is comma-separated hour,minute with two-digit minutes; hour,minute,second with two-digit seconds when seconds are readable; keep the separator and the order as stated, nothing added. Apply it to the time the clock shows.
6,44
